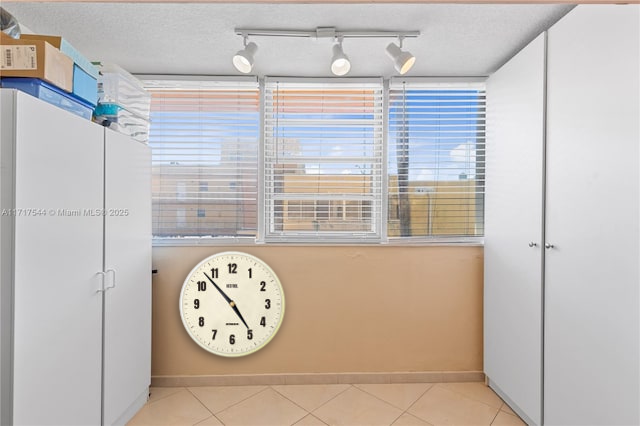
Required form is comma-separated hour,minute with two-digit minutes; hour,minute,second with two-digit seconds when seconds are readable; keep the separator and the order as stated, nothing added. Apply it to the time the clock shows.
4,53
